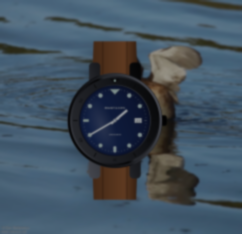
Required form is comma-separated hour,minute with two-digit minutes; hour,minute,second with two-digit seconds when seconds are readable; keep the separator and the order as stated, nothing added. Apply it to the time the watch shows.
1,40
